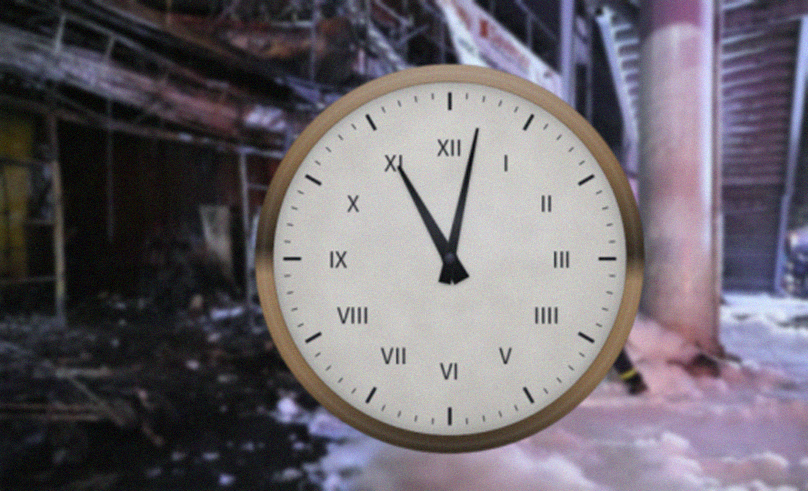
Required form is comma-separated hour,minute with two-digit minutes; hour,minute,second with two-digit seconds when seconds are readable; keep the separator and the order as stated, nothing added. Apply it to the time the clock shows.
11,02
